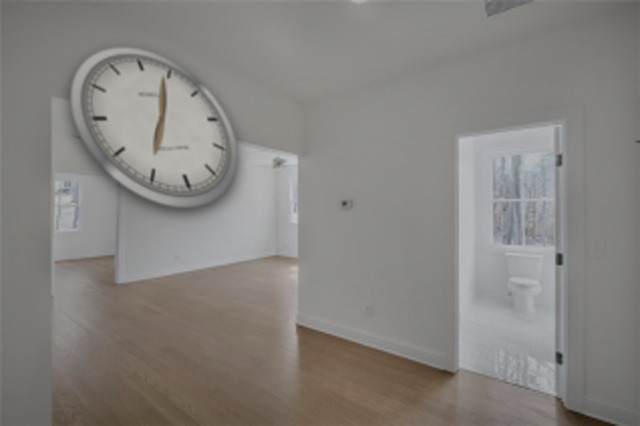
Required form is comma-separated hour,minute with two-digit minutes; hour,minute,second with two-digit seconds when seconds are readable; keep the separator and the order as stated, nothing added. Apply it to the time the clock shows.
7,04
